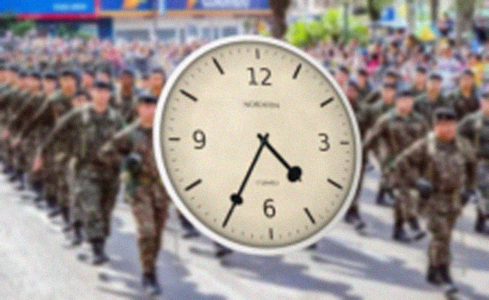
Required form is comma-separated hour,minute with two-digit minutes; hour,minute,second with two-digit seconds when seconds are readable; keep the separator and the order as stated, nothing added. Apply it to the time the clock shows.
4,35
